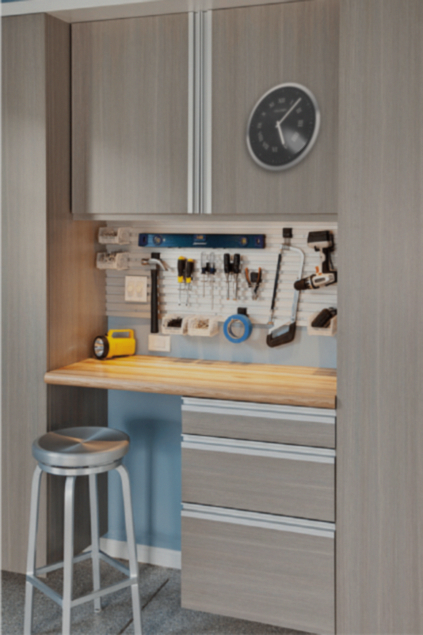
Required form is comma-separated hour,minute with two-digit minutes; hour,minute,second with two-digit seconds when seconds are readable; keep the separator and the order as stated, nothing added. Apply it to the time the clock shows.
5,07
